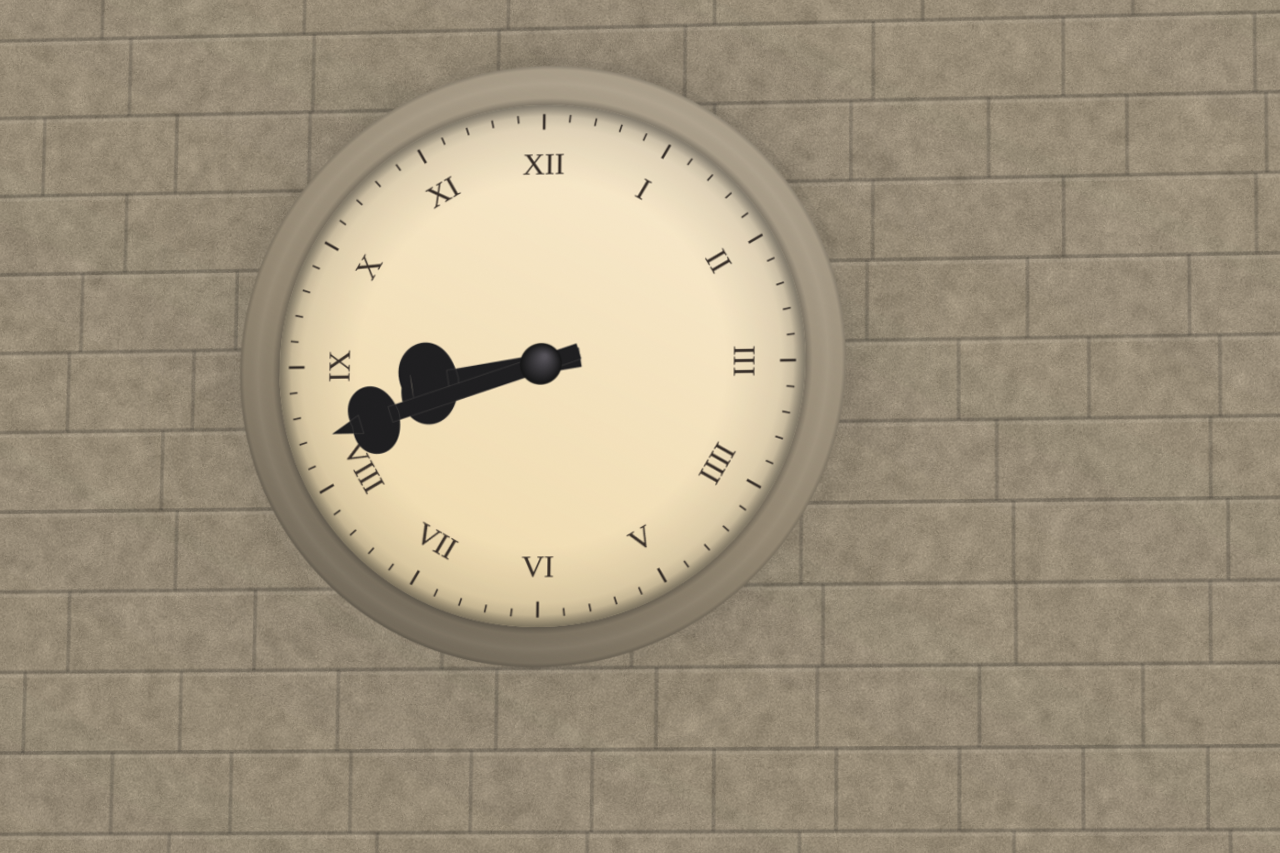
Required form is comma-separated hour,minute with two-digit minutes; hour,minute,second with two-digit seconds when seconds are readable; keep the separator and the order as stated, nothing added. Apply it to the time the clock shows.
8,42
